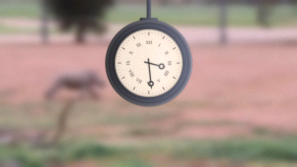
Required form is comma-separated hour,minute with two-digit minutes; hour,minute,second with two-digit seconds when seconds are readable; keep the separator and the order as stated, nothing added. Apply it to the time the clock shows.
3,29
